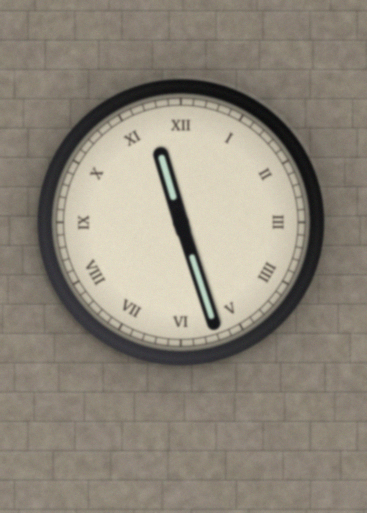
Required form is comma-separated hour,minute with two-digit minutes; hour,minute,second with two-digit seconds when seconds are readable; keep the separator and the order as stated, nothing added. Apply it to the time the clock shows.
11,27
